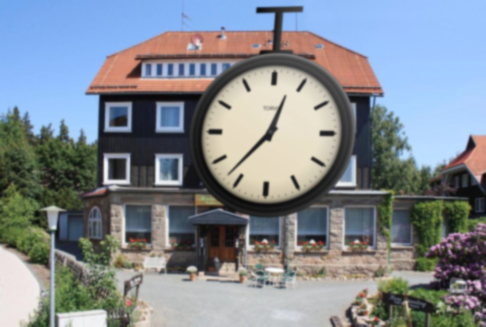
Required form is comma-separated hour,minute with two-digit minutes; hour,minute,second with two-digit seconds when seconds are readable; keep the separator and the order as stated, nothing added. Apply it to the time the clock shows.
12,37
